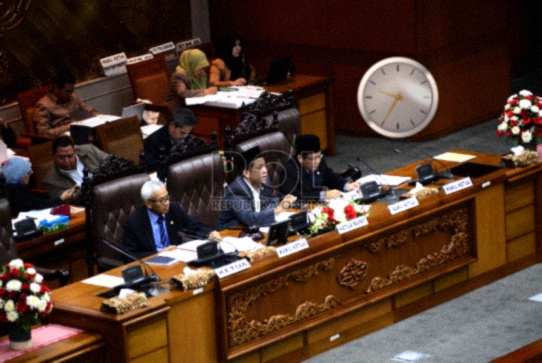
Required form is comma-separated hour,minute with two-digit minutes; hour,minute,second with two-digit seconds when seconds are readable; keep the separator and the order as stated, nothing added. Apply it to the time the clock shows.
9,35
